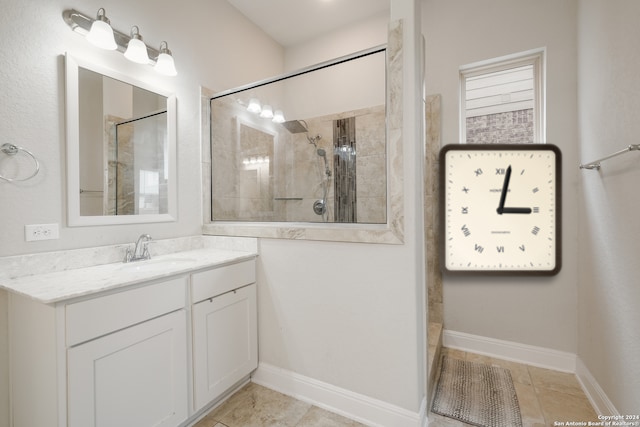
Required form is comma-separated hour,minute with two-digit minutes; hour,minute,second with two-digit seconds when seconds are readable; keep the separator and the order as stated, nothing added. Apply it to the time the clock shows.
3,02
